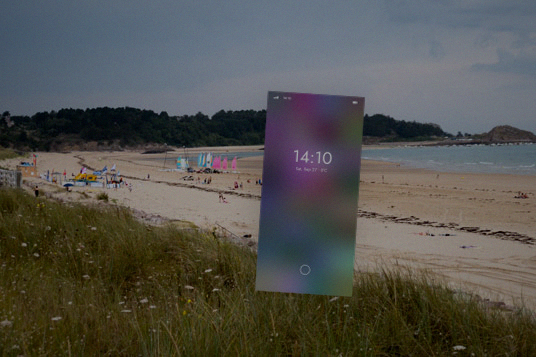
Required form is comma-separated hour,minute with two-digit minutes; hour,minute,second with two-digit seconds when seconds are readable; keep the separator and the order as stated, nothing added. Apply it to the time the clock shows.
14,10
